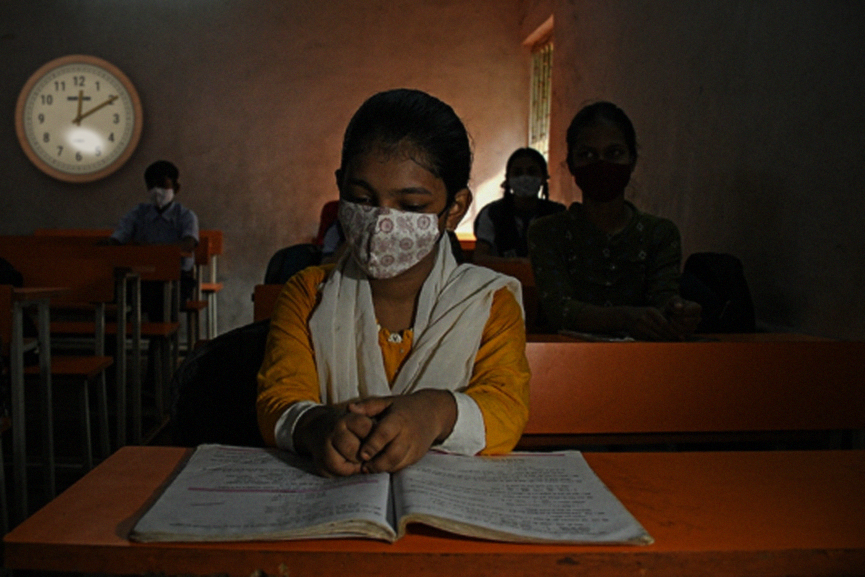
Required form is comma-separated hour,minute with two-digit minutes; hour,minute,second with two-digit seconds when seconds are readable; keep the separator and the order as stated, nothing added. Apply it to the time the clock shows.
12,10
